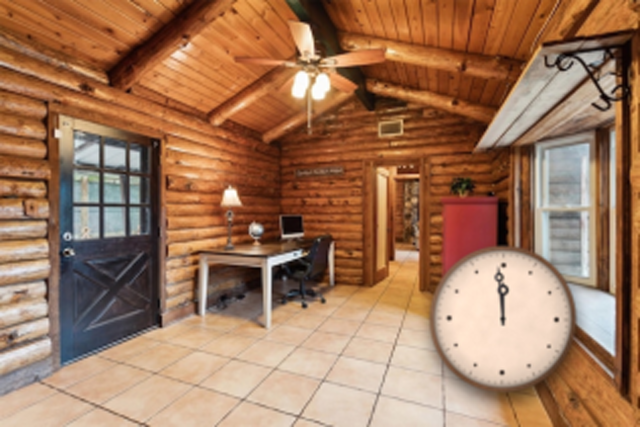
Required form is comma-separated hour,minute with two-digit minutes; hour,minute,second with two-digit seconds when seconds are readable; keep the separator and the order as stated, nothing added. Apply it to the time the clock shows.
11,59
